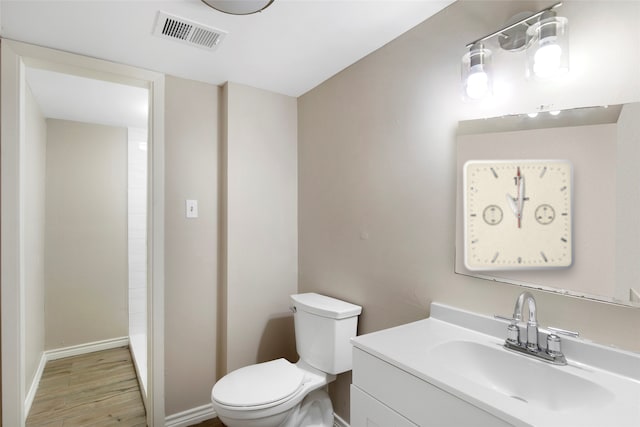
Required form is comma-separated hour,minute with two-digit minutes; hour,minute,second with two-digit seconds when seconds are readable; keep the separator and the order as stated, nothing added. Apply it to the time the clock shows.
11,01
